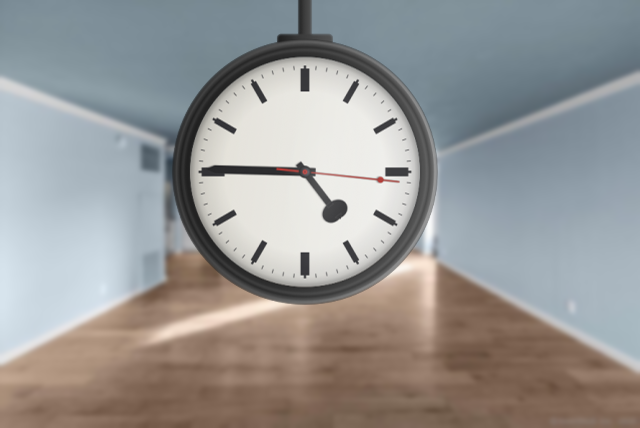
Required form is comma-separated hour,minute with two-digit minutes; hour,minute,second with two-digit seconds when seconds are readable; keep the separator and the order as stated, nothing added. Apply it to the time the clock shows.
4,45,16
